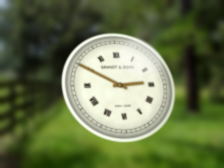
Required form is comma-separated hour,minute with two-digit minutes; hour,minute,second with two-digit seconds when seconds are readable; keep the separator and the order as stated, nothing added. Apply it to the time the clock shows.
2,50
